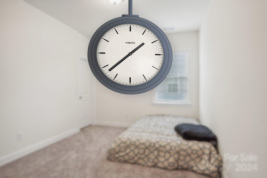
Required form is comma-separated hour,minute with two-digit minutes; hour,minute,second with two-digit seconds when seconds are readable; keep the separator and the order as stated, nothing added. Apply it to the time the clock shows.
1,38
